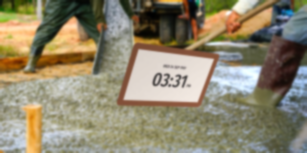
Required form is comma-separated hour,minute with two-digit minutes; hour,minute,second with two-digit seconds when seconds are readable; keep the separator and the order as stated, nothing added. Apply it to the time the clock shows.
3,31
